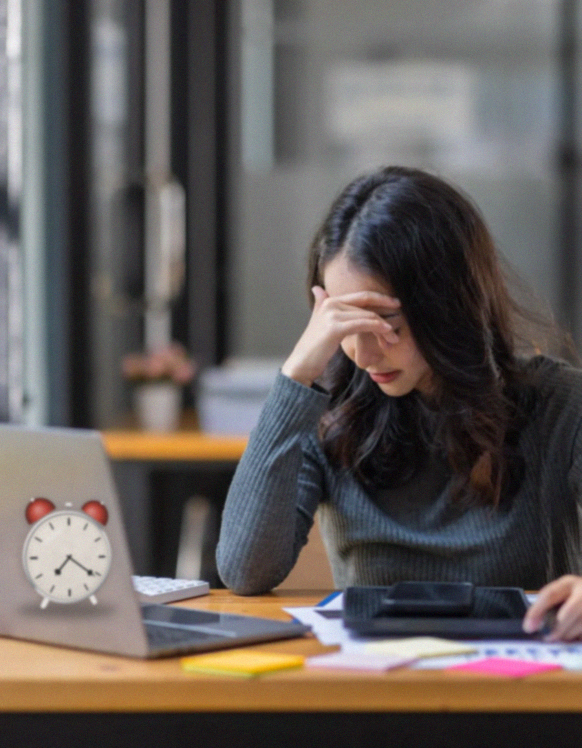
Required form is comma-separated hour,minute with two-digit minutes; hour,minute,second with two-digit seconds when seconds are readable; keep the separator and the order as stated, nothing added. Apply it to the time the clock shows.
7,21
